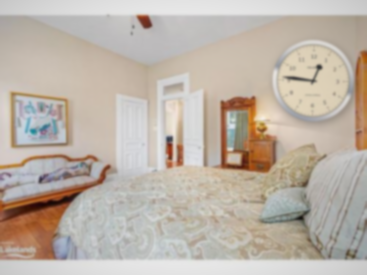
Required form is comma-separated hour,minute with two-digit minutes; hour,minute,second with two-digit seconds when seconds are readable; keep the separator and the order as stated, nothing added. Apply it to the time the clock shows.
12,46
